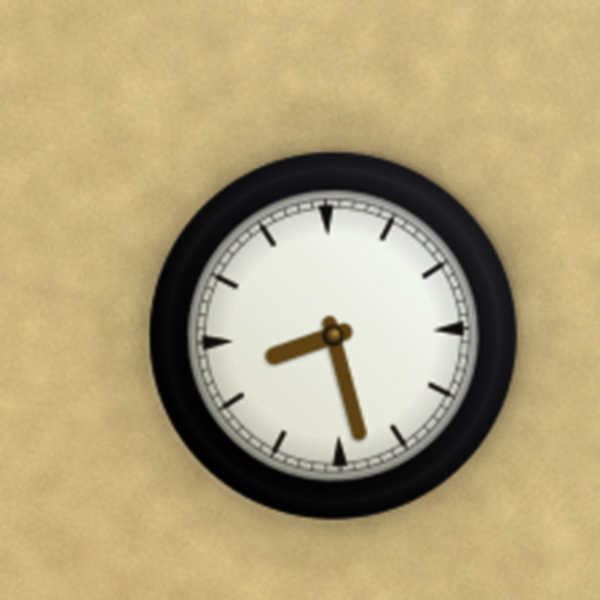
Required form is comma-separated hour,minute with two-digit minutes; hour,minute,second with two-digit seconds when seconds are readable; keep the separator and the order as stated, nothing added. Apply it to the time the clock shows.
8,28
